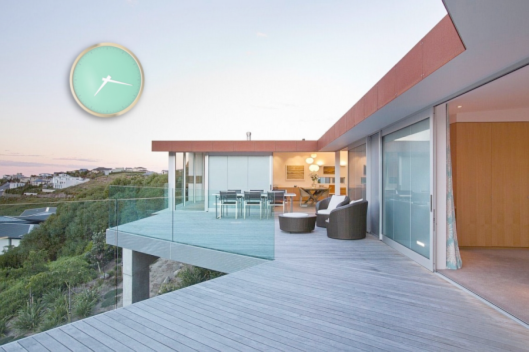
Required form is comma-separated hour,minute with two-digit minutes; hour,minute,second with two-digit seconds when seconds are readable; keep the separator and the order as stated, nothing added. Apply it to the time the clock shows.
7,17
